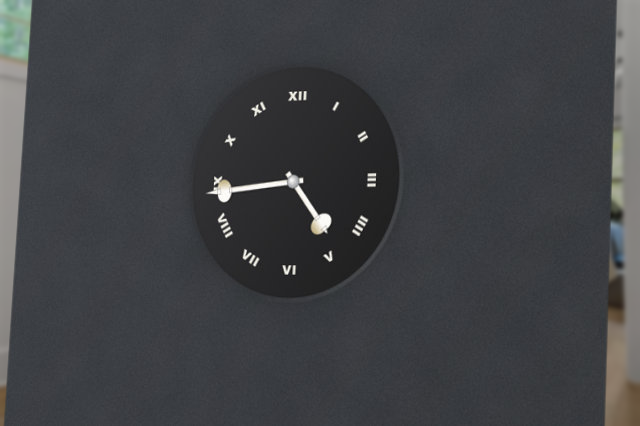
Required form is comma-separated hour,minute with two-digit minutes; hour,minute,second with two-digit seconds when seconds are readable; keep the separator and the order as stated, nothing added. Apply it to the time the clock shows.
4,44
